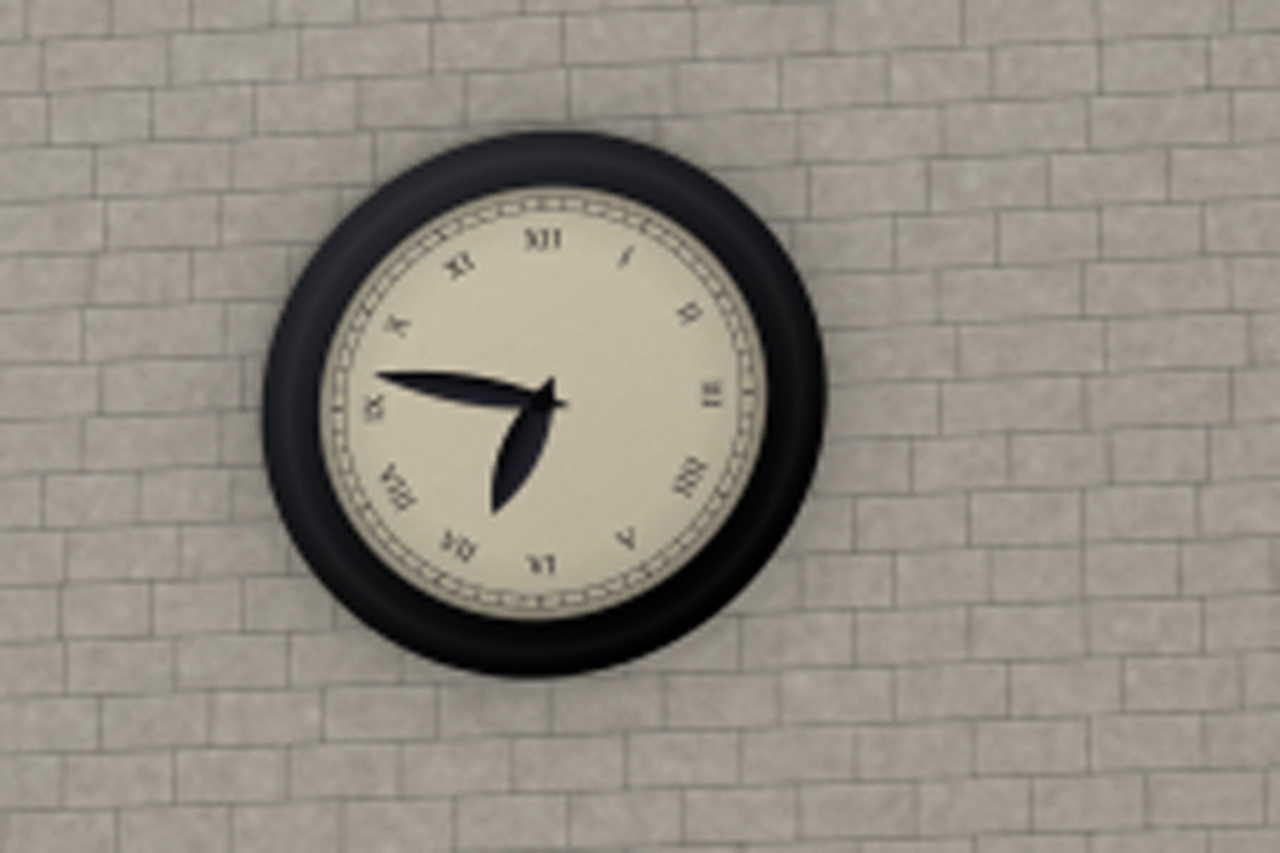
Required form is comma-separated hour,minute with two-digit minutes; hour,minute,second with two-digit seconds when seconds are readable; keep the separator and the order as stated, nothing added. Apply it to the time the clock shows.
6,47
